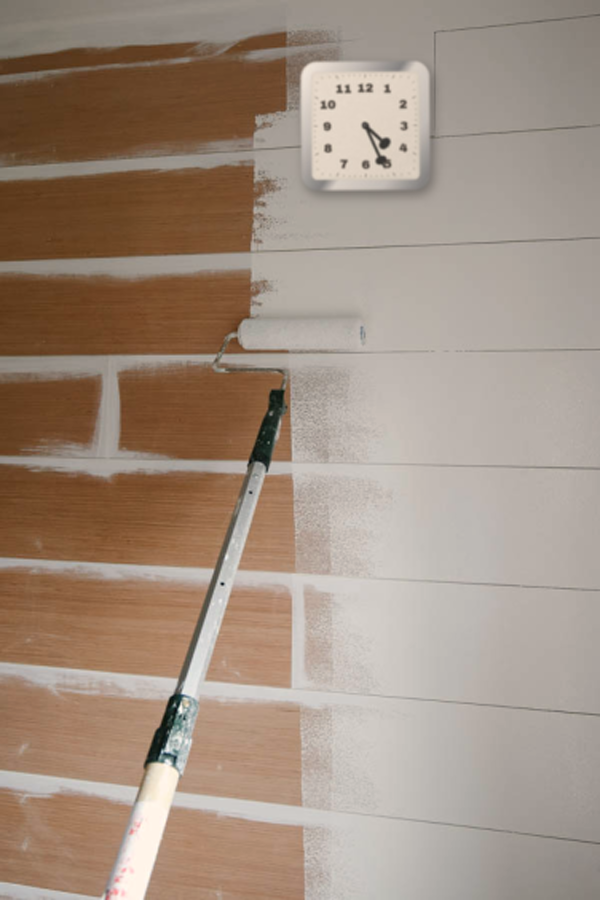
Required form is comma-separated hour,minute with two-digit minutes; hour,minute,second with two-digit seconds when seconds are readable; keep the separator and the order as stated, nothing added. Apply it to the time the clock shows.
4,26
